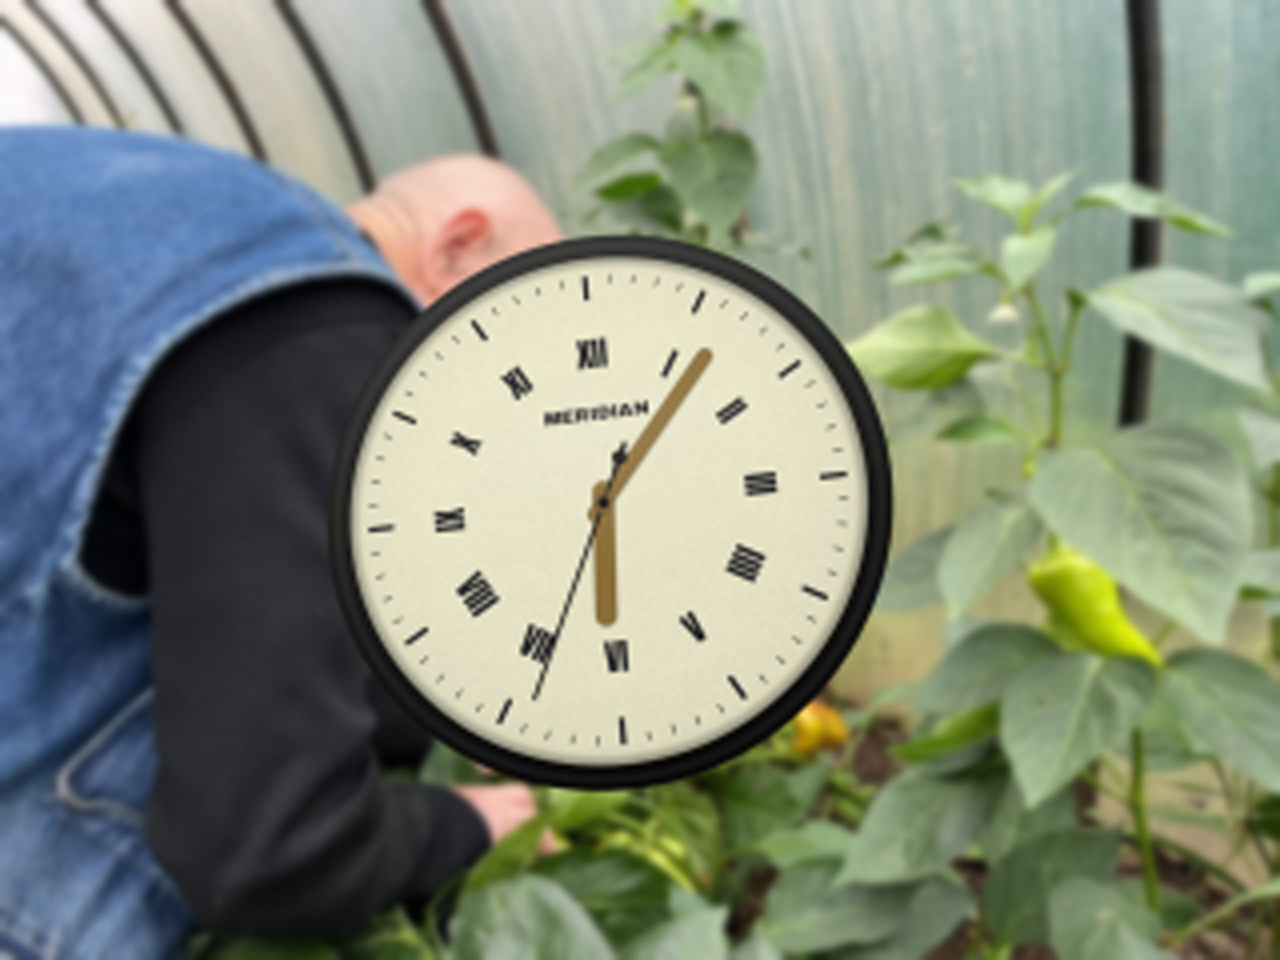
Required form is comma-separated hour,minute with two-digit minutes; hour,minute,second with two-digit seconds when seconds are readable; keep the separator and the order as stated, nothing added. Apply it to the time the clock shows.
6,06,34
